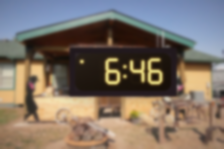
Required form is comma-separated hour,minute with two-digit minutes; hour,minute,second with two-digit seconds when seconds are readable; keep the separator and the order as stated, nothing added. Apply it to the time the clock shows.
6,46
